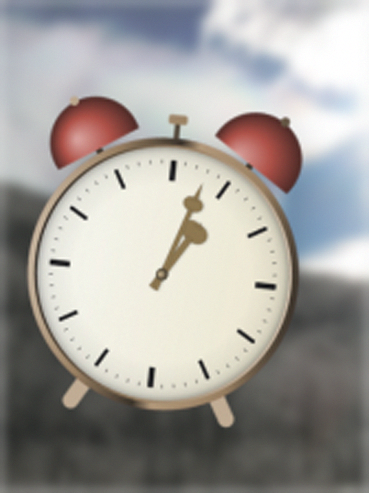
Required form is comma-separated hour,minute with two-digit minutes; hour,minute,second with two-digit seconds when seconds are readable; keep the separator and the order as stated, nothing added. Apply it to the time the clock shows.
1,03
